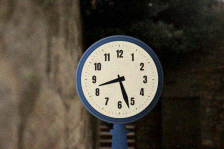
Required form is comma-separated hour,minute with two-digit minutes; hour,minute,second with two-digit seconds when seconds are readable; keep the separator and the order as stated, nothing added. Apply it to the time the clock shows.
8,27
